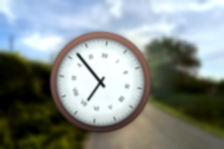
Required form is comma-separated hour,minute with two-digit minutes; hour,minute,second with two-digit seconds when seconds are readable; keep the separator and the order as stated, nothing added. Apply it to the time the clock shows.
6,52
